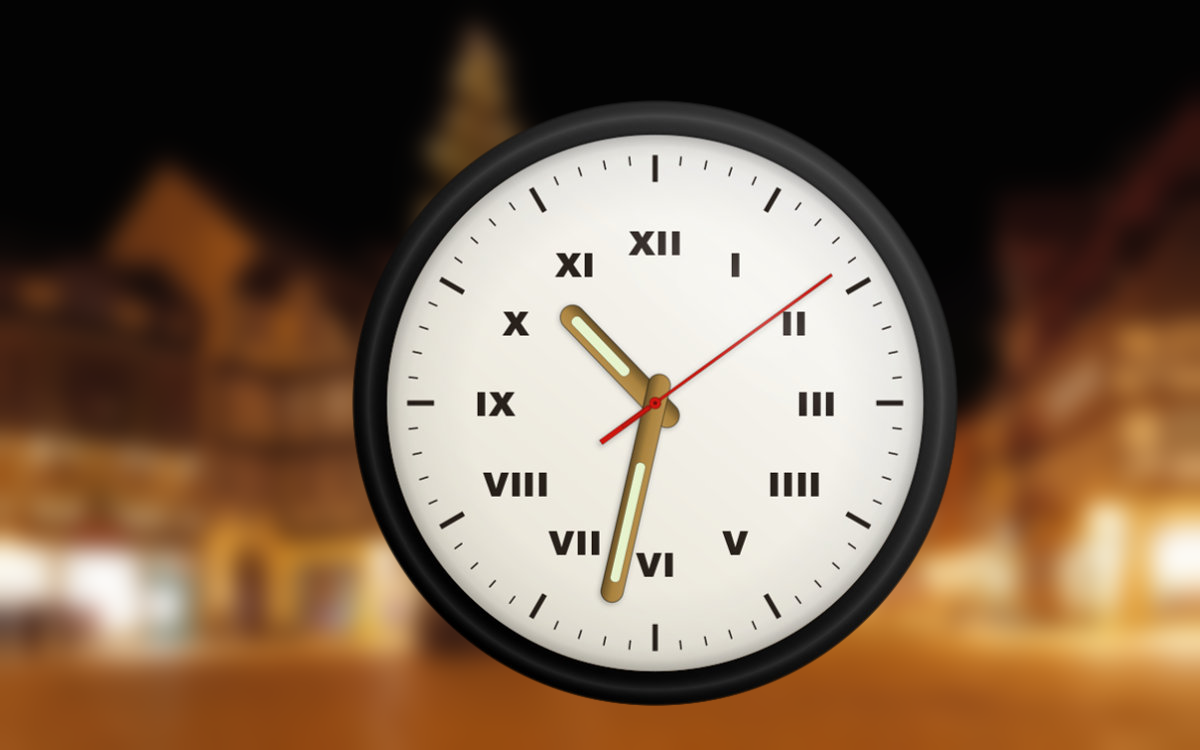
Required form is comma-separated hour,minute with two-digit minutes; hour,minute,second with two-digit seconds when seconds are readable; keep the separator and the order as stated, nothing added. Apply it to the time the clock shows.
10,32,09
